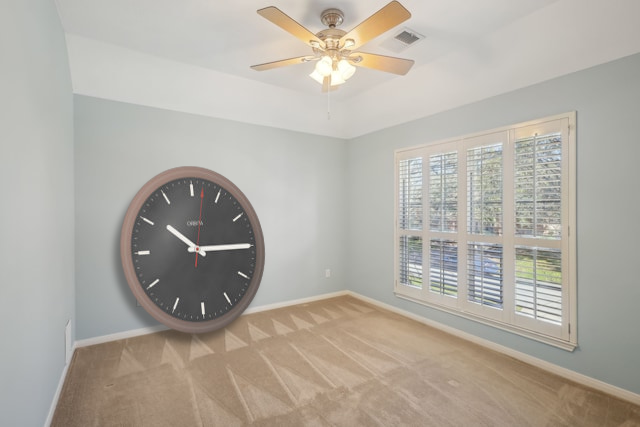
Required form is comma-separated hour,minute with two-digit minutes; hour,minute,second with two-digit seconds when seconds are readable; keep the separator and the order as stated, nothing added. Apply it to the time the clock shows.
10,15,02
